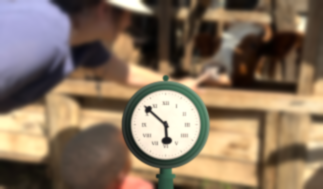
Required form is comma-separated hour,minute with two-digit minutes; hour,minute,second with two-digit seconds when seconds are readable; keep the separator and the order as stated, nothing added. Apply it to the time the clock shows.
5,52
